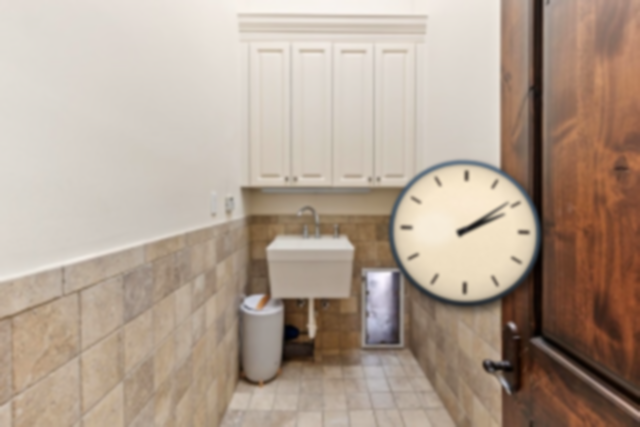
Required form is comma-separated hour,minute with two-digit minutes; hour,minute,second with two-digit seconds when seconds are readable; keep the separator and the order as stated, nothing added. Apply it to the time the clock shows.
2,09
